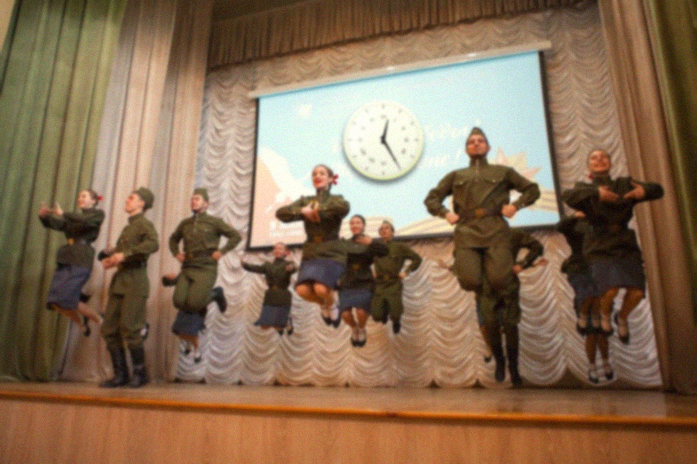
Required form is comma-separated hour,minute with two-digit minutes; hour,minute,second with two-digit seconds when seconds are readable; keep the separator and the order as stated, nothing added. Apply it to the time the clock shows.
12,25
